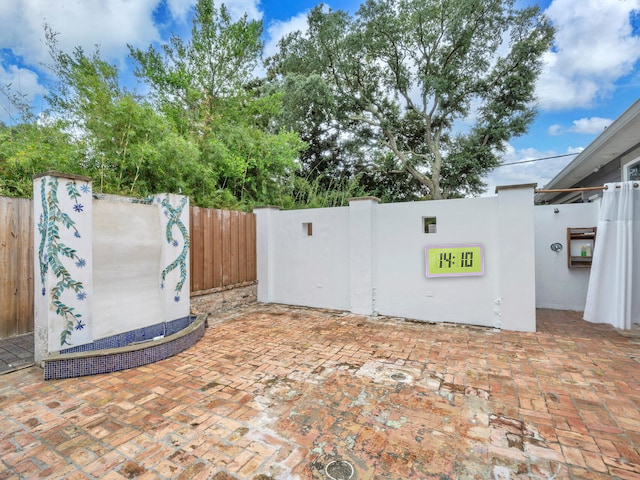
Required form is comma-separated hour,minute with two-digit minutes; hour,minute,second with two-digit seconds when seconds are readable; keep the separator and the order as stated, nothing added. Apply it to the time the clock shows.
14,10
